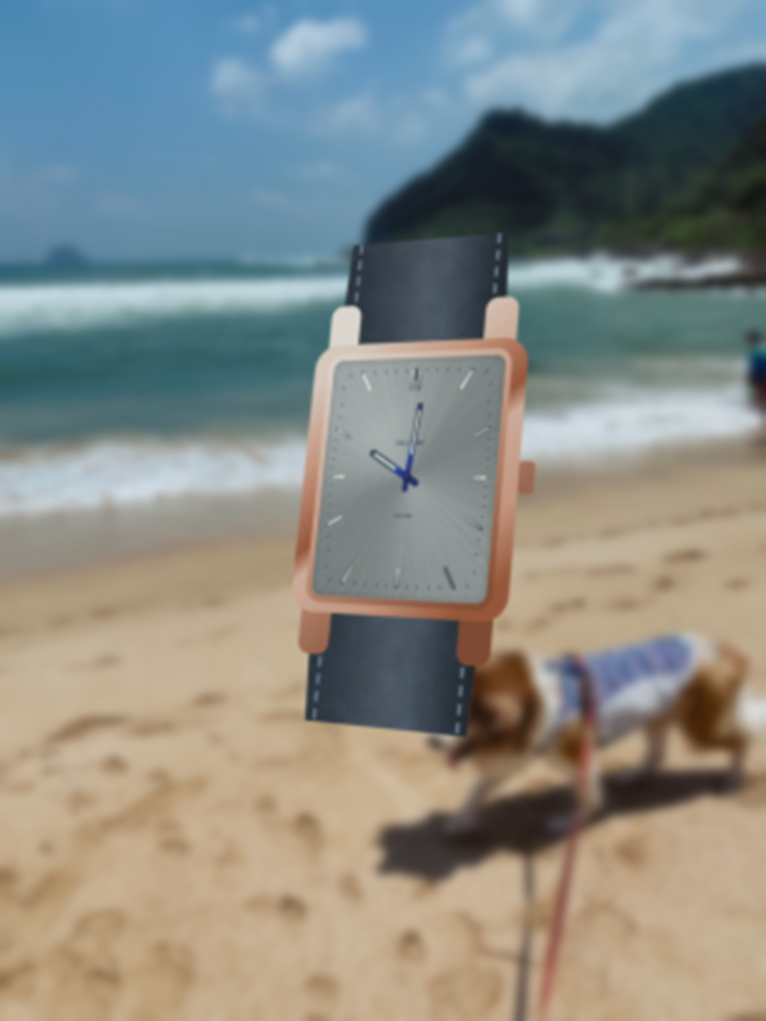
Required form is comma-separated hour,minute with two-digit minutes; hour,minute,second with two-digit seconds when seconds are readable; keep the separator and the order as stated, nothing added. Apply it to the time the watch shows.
10,01
